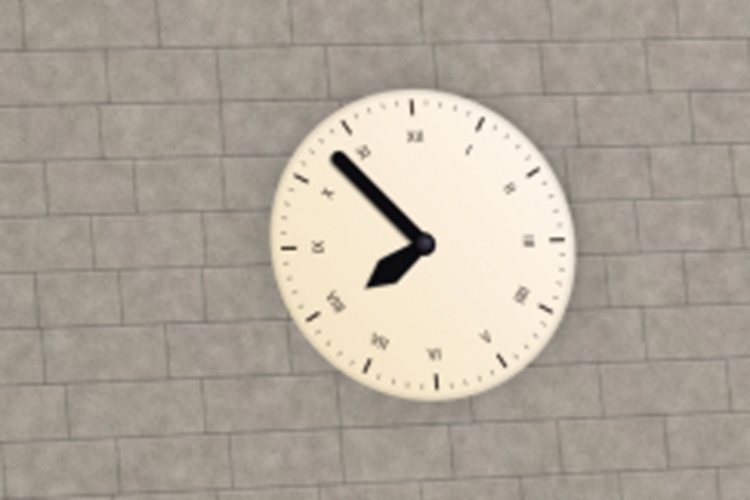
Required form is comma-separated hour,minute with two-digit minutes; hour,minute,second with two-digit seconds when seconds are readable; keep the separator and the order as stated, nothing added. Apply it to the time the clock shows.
7,53
